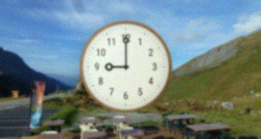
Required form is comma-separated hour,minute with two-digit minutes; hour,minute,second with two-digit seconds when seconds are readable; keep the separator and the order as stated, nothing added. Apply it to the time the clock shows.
9,00
